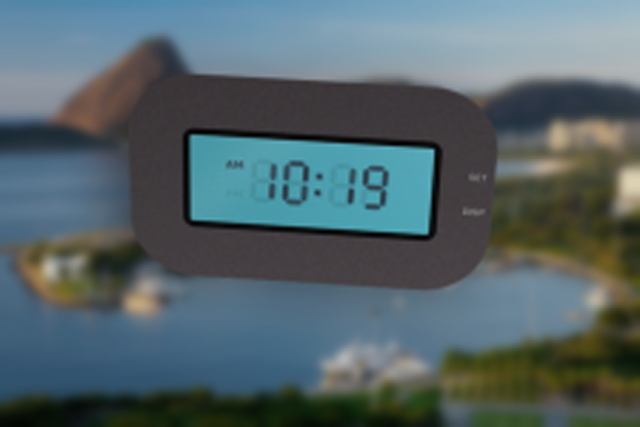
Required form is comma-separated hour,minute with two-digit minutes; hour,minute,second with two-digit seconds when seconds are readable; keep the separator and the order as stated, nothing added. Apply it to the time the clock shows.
10,19
